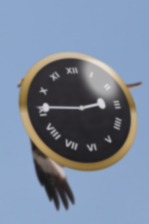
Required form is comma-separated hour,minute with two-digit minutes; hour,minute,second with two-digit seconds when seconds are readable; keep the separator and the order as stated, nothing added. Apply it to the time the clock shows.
2,46
